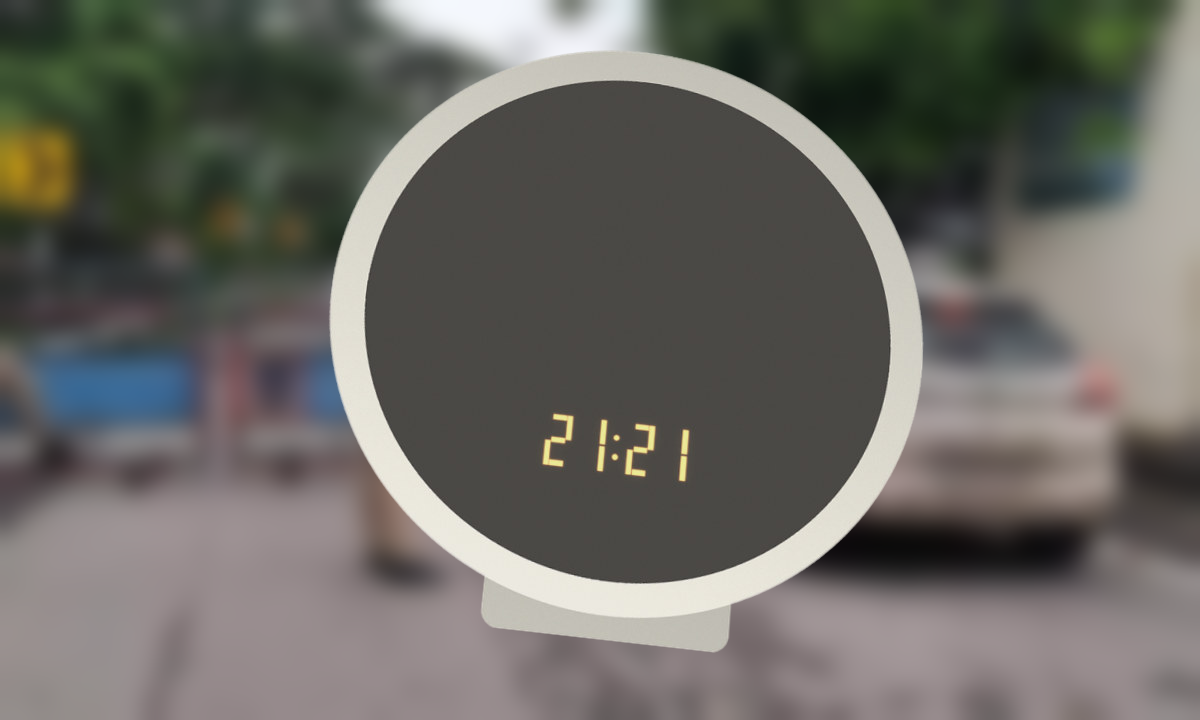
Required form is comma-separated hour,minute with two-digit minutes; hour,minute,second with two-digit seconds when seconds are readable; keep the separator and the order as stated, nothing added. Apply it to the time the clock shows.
21,21
